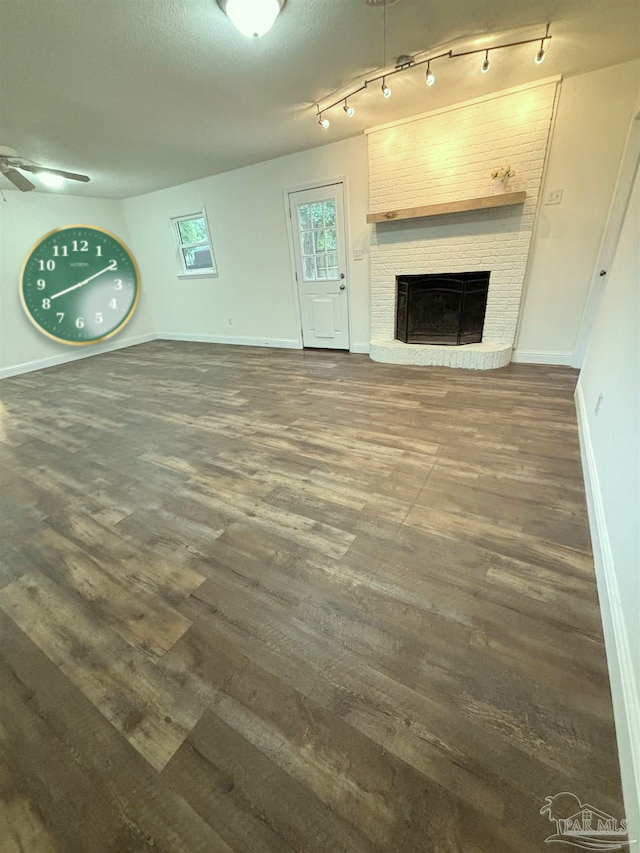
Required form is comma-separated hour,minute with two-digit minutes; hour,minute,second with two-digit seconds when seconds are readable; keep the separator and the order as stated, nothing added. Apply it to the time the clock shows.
8,10
